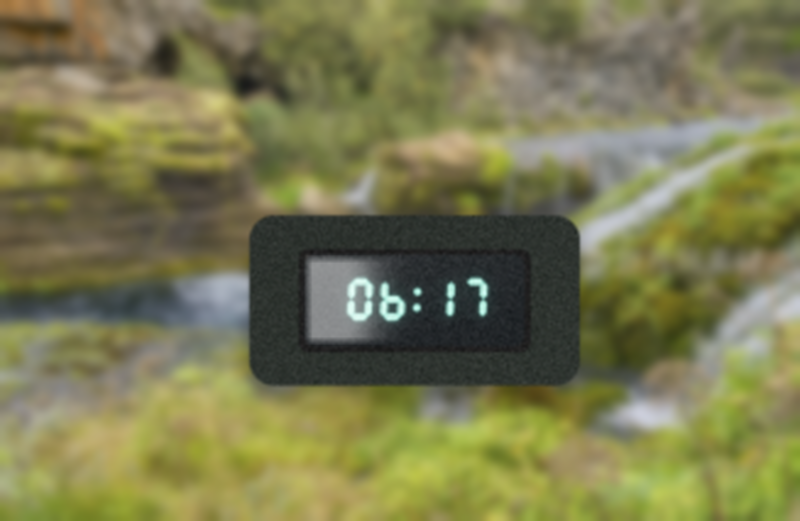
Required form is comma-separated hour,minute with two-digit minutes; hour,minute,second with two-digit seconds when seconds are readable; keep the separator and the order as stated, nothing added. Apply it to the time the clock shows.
6,17
